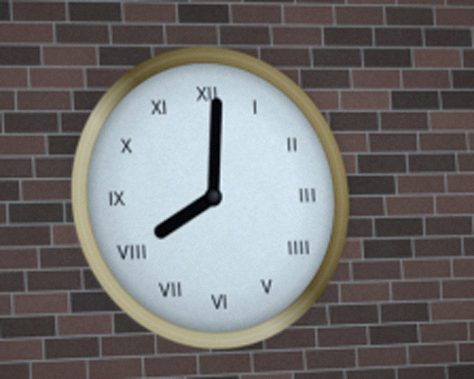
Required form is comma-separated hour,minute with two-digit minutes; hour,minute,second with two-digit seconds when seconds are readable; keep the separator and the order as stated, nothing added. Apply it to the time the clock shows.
8,01
